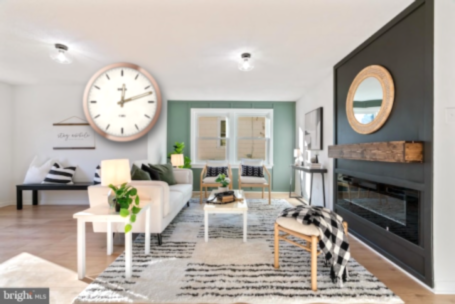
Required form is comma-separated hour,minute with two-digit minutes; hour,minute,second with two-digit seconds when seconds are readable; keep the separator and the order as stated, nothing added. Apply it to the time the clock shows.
12,12
